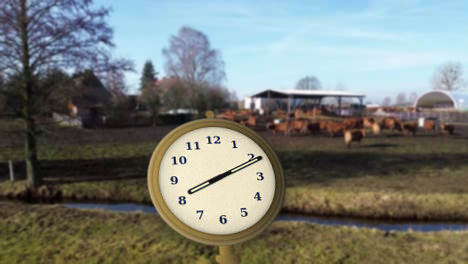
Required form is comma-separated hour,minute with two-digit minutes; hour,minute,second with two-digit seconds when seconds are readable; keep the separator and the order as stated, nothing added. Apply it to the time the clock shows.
8,11
